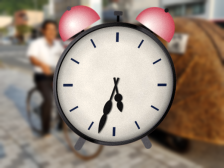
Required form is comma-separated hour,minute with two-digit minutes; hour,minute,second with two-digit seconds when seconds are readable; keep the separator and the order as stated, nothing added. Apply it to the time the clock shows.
5,33
